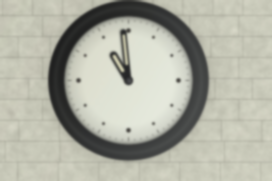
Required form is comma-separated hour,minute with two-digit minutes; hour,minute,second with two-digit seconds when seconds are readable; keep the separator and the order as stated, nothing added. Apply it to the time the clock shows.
10,59
